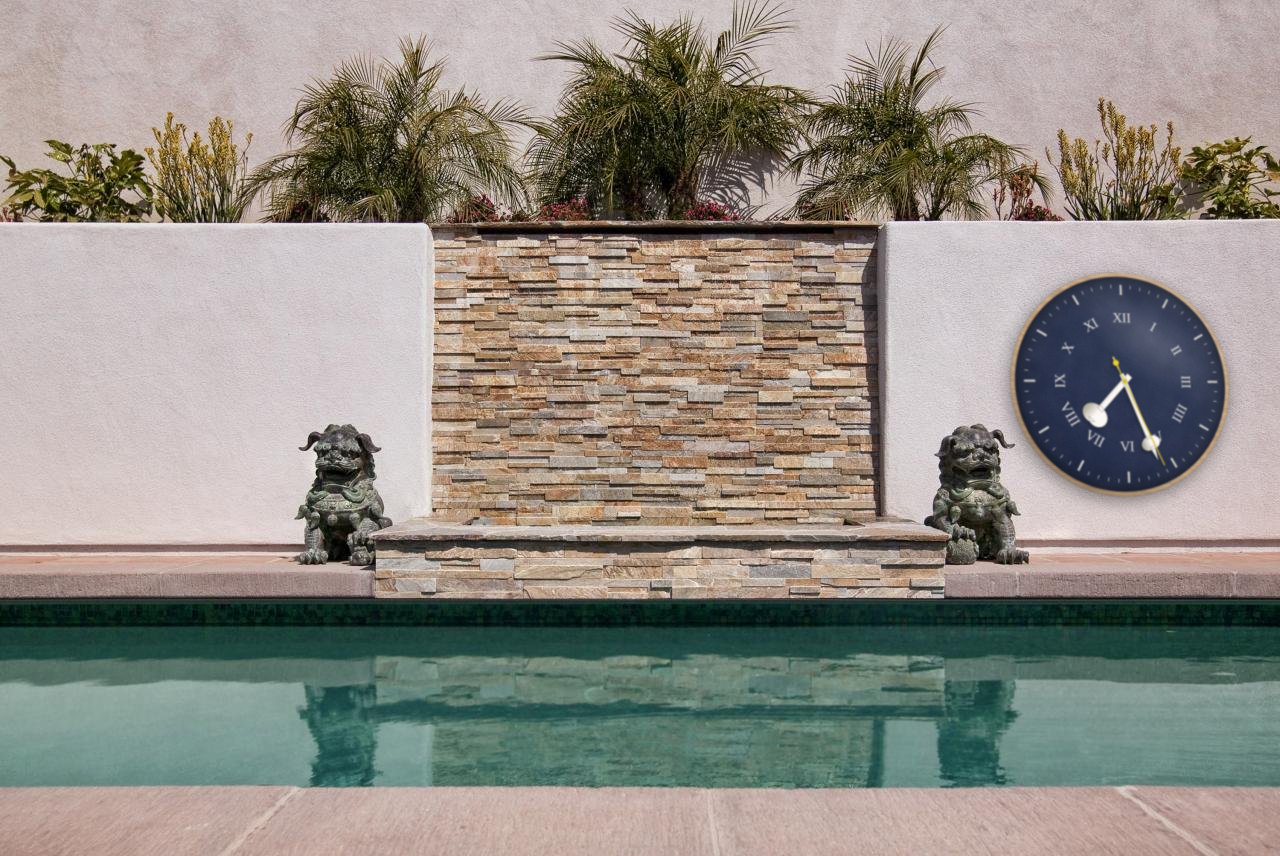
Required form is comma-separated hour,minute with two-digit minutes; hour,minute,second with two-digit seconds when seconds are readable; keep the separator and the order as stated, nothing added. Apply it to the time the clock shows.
7,26,26
